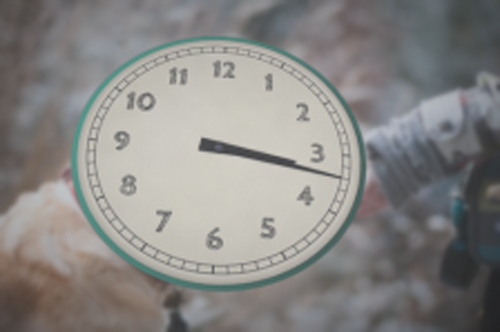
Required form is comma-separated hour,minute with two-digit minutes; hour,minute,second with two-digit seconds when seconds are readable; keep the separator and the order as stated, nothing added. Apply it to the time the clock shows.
3,17
